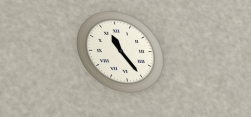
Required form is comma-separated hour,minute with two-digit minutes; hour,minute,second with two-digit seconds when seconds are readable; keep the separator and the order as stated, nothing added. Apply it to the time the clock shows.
11,25
